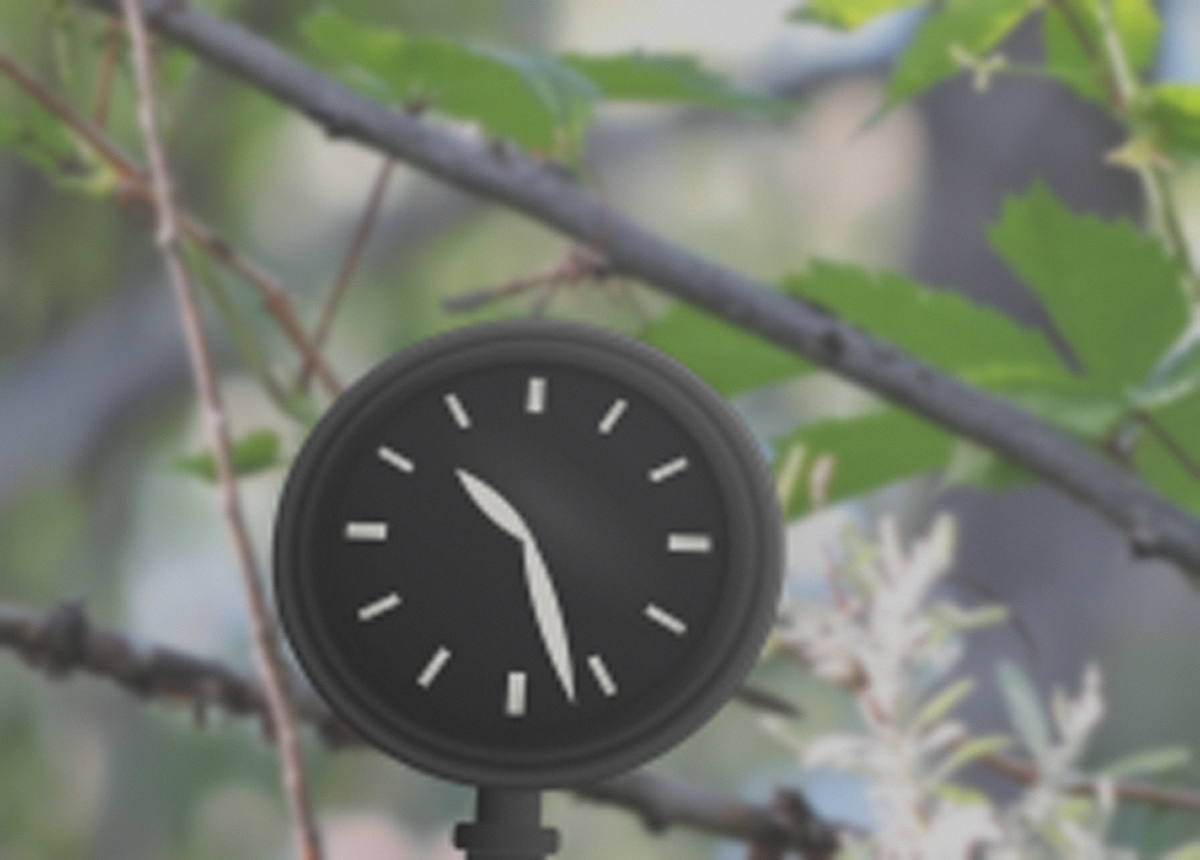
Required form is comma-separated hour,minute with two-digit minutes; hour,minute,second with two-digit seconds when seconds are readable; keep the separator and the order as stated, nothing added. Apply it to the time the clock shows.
10,27
